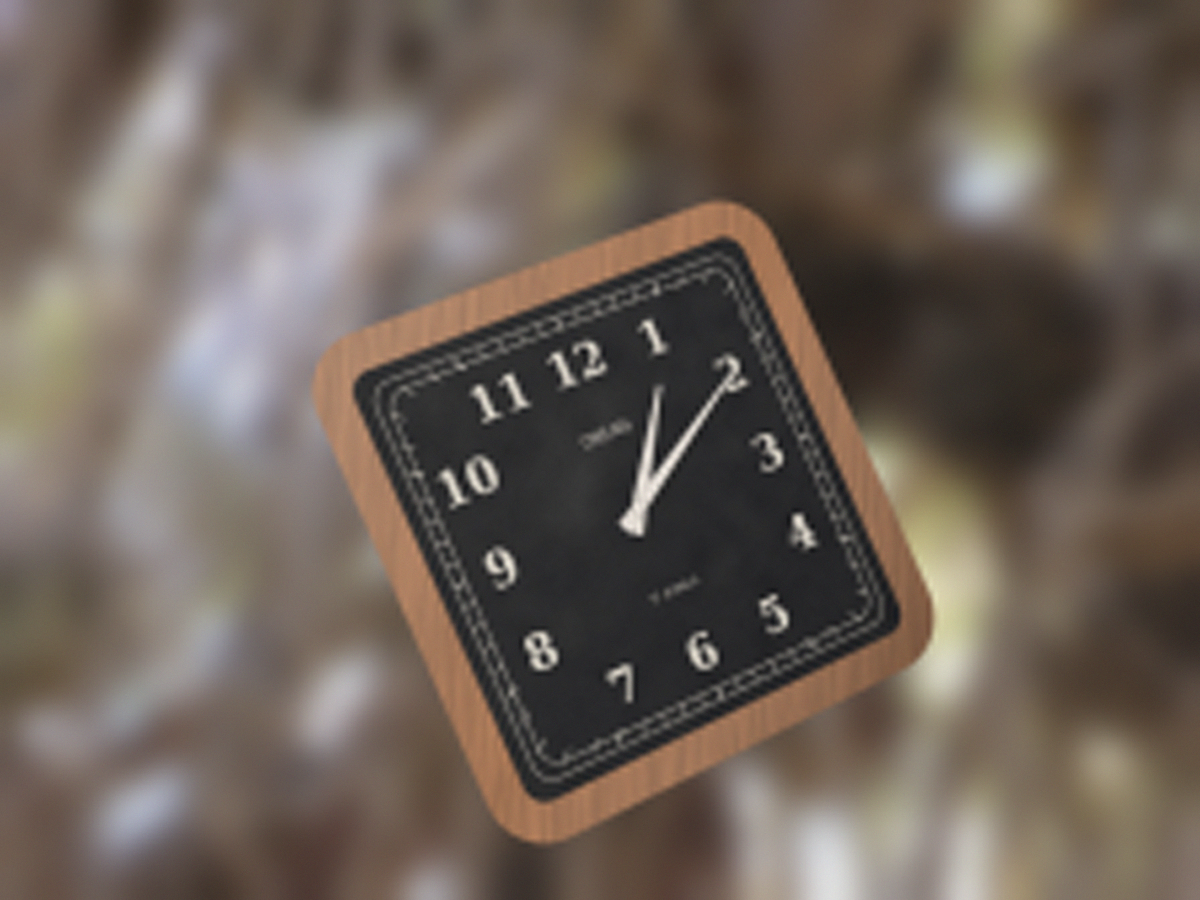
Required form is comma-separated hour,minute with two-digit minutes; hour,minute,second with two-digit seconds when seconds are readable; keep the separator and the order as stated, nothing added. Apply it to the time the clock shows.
1,10
